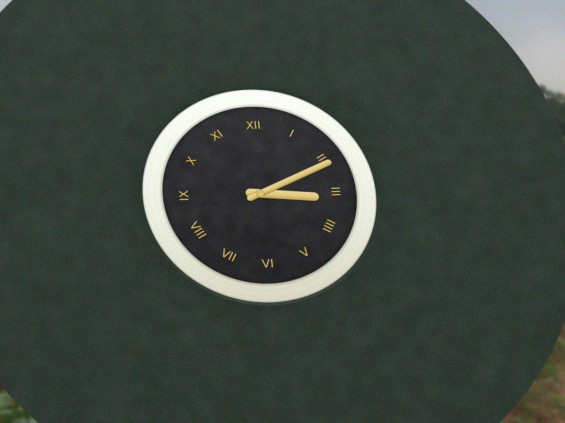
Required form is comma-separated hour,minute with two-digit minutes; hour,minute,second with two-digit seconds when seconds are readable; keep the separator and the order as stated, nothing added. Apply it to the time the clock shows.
3,11
